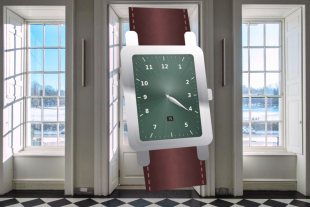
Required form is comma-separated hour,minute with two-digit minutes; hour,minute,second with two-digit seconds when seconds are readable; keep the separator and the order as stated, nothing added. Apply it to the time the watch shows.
4,21
